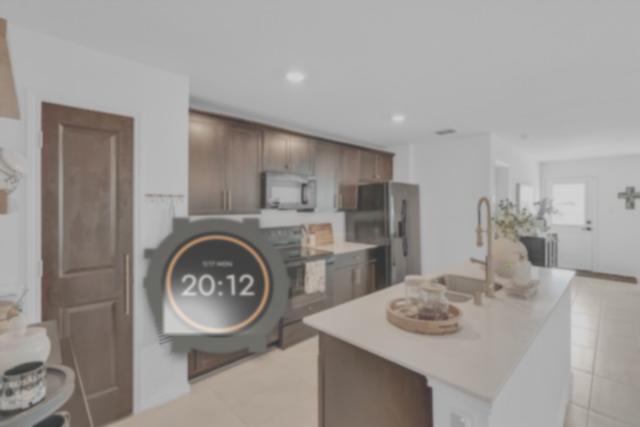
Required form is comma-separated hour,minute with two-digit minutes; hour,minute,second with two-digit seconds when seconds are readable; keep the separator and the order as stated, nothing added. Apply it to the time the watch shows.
20,12
